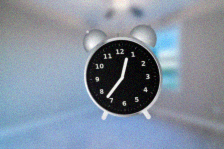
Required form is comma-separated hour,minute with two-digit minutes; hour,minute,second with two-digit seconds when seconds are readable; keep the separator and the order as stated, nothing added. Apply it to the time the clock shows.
12,37
